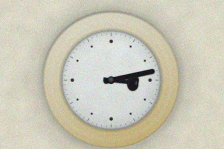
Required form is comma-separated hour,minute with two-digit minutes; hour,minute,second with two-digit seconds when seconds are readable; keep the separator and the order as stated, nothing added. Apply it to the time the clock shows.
3,13
